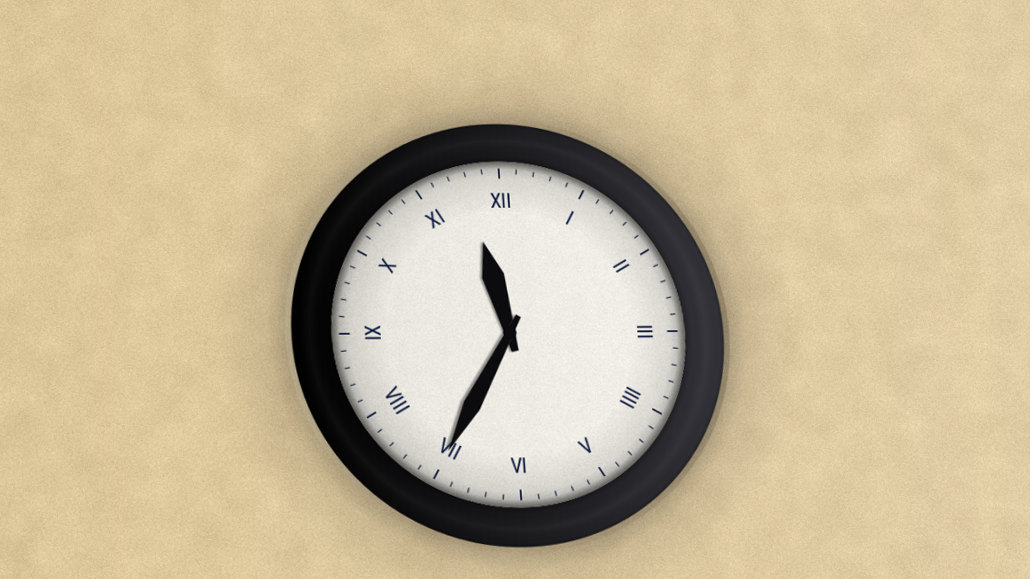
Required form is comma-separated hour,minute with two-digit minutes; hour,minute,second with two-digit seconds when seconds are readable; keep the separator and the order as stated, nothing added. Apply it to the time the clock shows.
11,35
